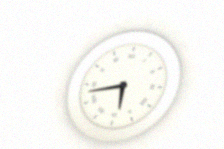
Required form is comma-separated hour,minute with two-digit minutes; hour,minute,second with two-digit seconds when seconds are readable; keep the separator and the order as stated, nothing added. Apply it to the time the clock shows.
5,43
